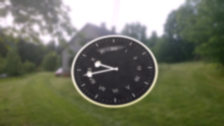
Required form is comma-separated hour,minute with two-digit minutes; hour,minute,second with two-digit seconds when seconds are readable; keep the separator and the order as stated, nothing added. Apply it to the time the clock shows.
9,43
